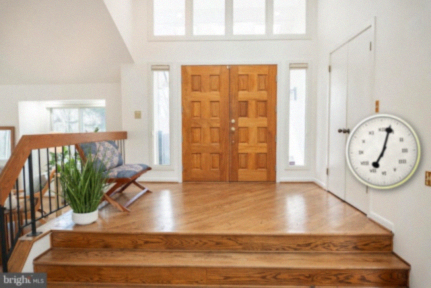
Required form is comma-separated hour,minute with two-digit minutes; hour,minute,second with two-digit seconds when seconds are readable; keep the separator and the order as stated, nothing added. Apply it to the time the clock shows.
7,03
